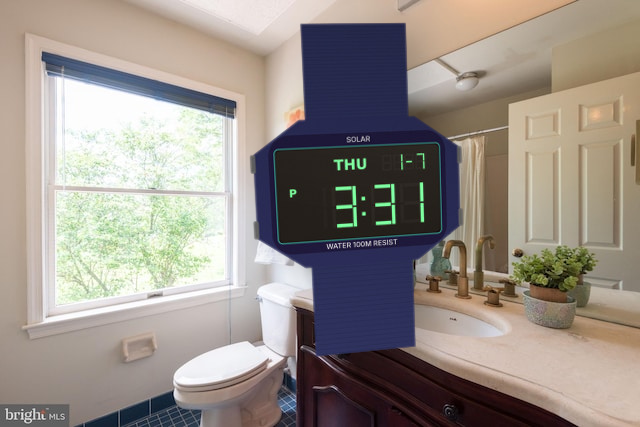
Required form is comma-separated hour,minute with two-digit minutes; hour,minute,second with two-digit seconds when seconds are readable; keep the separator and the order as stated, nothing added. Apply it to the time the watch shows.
3,31
